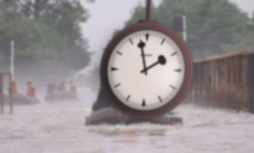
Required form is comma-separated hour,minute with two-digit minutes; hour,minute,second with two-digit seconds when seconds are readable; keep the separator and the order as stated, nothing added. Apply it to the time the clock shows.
1,58
